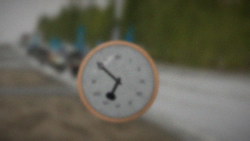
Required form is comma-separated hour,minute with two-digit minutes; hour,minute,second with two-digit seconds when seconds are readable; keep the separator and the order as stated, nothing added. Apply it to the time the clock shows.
6,52
